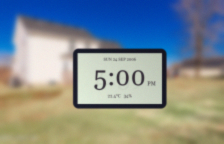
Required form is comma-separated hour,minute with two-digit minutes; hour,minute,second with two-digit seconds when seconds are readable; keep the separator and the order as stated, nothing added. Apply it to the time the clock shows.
5,00
